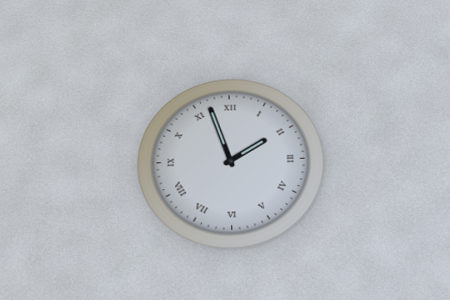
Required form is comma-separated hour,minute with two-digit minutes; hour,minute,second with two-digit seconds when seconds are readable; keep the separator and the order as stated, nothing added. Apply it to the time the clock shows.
1,57
